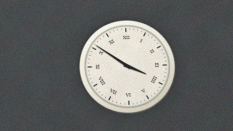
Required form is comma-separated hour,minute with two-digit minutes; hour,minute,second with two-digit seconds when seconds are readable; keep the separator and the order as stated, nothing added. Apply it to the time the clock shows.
3,51
